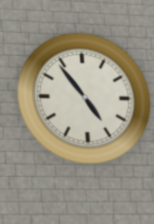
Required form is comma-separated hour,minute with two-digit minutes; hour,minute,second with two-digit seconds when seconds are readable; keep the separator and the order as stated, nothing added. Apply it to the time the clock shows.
4,54
